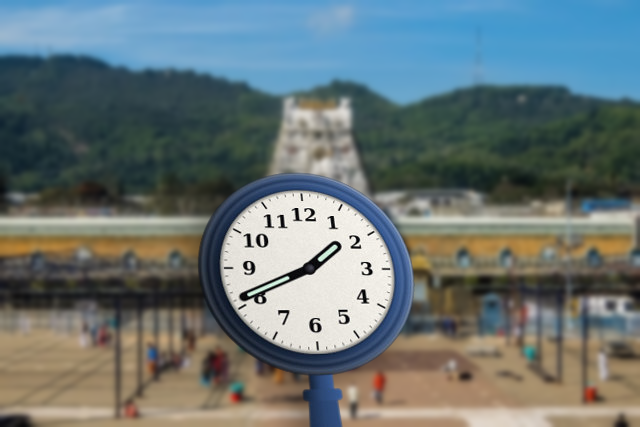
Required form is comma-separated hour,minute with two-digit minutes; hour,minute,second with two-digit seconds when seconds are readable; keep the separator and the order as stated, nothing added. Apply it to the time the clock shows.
1,41
